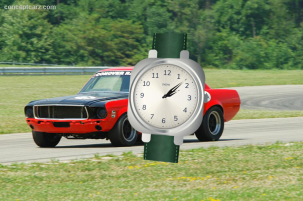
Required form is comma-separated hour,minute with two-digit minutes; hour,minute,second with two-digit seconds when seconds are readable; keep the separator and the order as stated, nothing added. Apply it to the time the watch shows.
2,08
